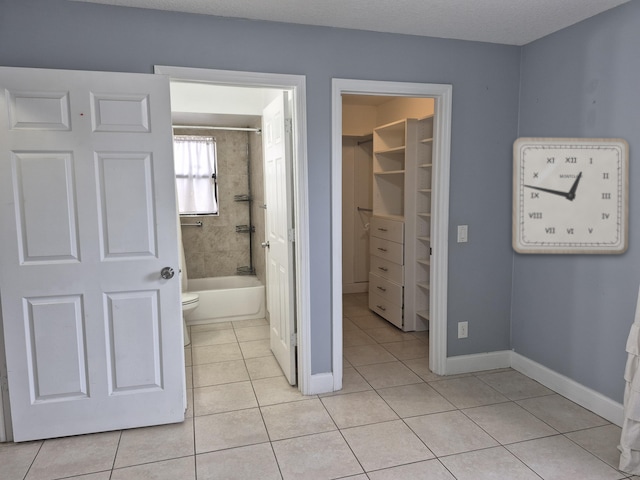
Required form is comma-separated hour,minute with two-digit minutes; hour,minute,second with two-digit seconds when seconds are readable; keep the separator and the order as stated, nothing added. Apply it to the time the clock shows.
12,47
